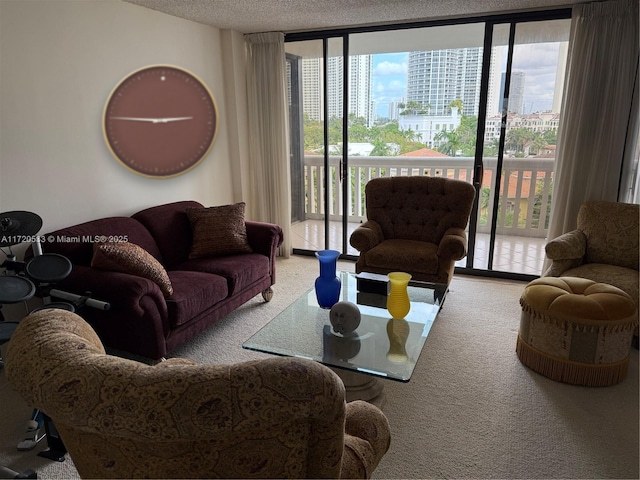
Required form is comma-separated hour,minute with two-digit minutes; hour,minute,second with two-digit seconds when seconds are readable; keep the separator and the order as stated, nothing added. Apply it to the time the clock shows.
2,45
